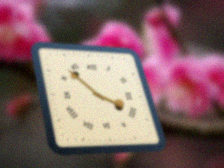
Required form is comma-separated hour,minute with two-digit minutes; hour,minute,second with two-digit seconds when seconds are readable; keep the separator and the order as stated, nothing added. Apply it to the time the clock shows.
3,53
